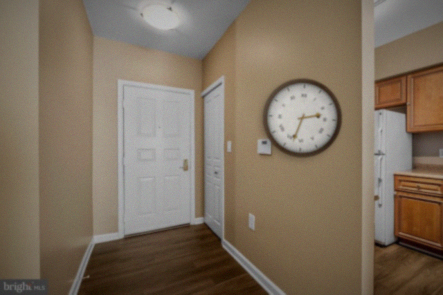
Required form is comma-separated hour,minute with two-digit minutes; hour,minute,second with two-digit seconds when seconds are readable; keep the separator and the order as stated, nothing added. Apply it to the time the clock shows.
2,33
